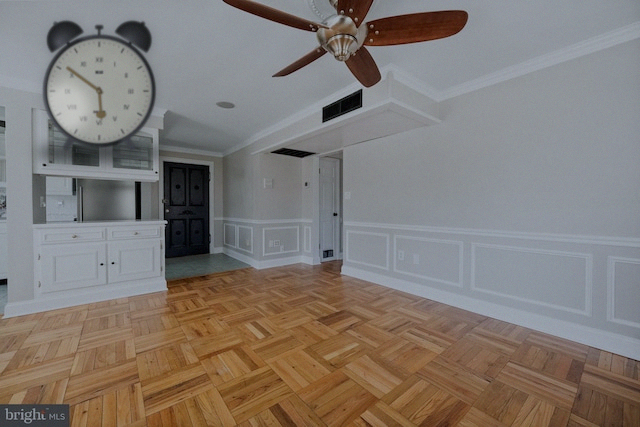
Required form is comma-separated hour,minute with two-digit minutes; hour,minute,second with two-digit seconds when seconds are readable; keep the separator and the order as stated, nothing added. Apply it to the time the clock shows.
5,51
